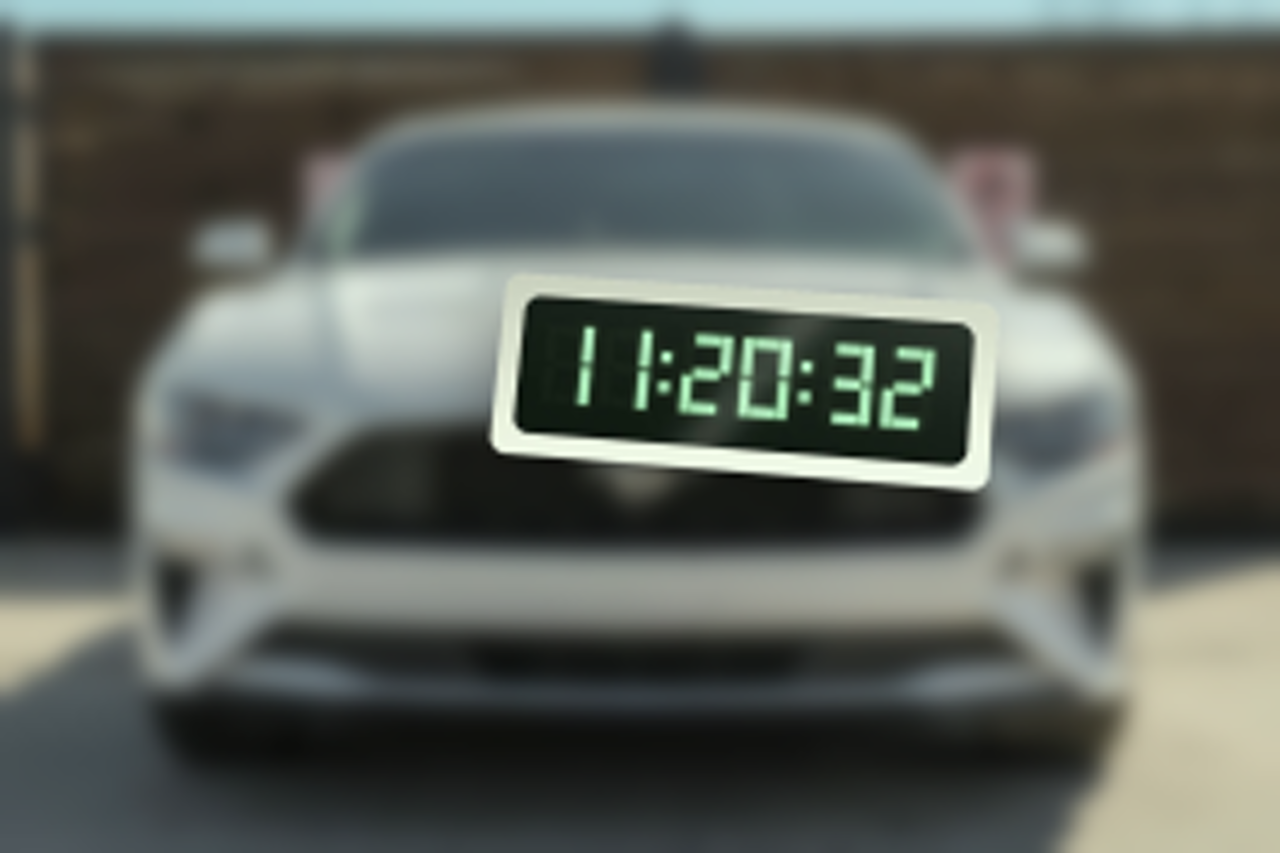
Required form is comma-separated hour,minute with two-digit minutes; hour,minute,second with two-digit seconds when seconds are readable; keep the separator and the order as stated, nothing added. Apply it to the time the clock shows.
11,20,32
